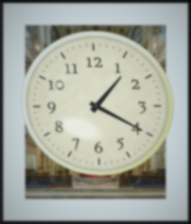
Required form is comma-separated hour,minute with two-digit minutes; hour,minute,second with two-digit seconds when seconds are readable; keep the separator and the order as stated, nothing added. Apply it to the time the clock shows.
1,20
